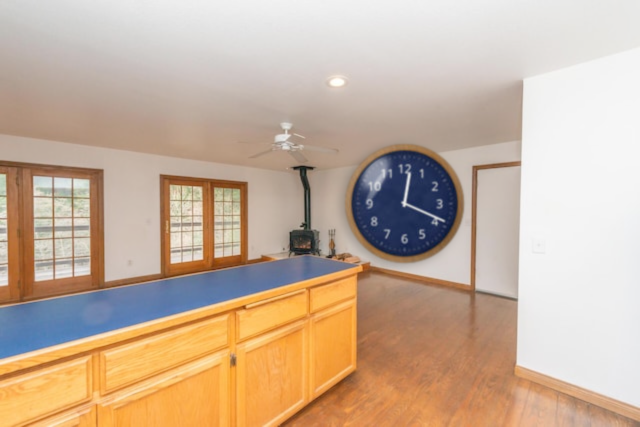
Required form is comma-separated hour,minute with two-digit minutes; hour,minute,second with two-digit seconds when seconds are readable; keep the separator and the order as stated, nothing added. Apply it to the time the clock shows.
12,19
